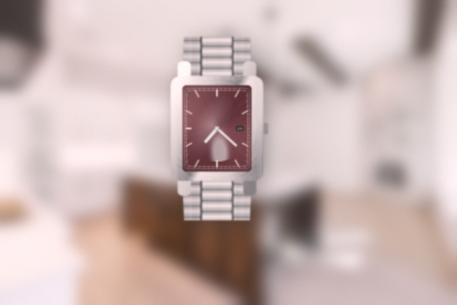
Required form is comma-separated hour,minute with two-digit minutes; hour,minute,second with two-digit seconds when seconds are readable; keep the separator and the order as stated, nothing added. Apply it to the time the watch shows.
7,22
